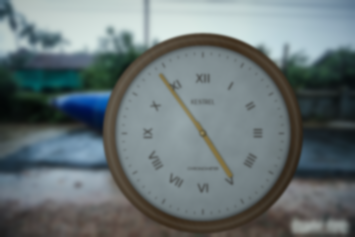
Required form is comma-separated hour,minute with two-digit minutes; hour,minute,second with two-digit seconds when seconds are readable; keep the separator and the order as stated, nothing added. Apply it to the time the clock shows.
4,54
